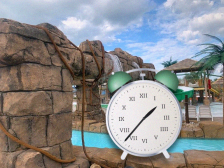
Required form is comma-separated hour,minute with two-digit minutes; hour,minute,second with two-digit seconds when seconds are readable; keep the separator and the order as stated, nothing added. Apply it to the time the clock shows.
1,37
